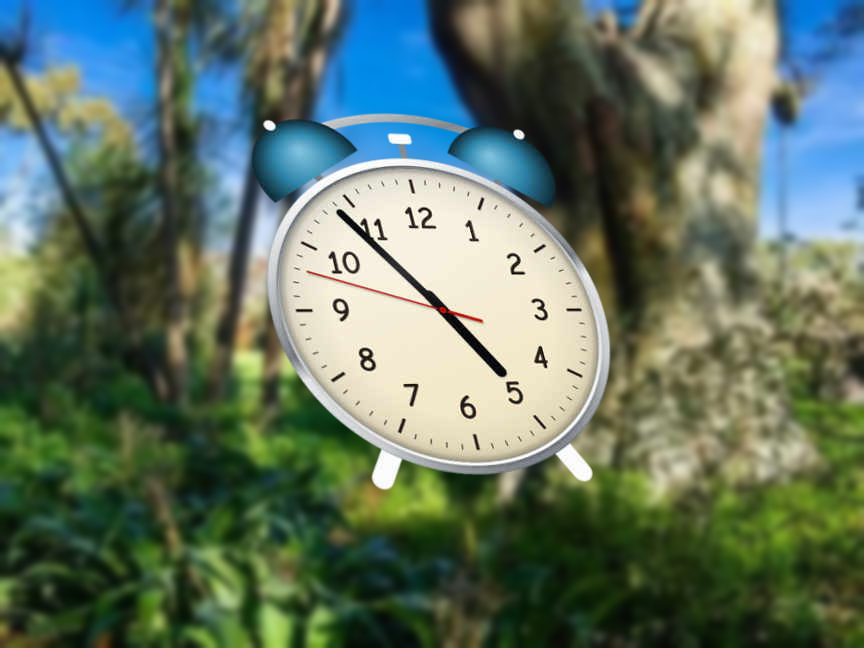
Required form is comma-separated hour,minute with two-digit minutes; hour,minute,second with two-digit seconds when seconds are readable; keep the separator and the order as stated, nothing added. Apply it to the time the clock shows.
4,53,48
